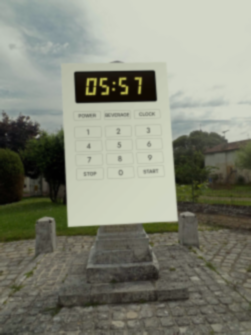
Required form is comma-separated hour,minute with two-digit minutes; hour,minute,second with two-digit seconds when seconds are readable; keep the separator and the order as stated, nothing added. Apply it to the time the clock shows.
5,57
